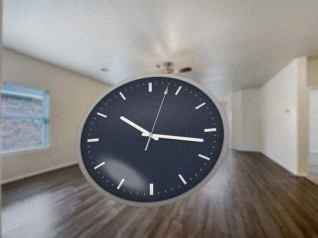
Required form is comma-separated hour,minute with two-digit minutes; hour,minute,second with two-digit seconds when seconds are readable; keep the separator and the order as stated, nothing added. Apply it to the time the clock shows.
10,17,03
